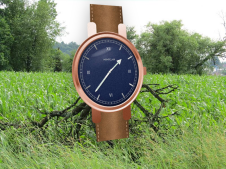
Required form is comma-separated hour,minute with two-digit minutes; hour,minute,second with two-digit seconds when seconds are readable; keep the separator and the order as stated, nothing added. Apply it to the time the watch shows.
1,37
